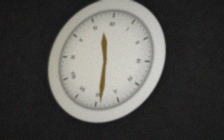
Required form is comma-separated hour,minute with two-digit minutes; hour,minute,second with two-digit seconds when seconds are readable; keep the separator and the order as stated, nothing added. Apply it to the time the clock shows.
11,29
